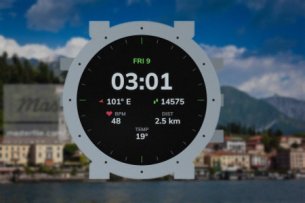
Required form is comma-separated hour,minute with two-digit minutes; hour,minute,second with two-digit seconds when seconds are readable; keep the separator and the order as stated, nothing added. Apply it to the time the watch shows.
3,01
